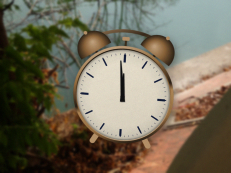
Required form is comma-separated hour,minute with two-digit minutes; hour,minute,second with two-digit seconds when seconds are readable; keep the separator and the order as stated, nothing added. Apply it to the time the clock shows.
11,59
